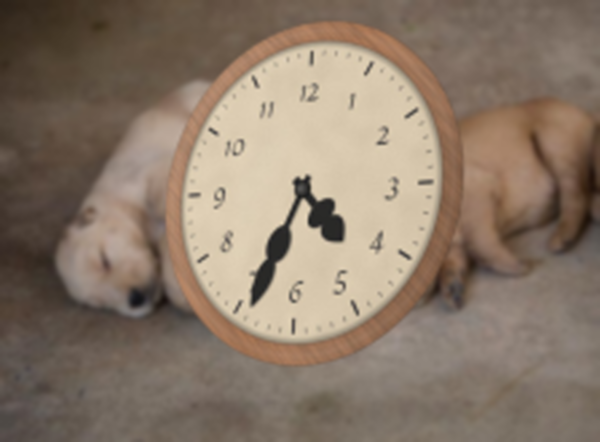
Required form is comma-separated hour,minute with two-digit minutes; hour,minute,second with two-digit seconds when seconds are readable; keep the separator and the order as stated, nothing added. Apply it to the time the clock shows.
4,34
